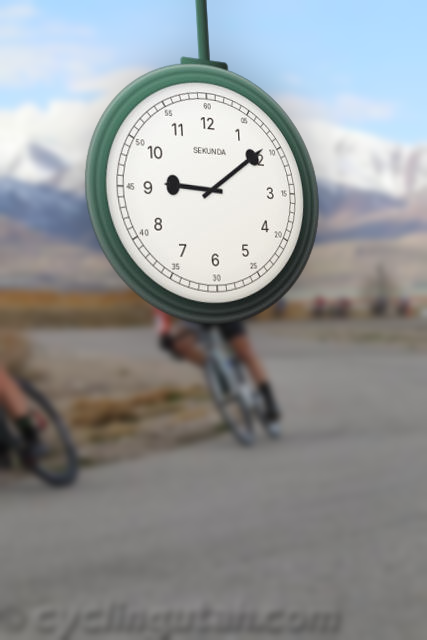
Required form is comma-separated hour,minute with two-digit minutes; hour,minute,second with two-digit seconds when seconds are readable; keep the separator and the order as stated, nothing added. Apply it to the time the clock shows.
9,09
